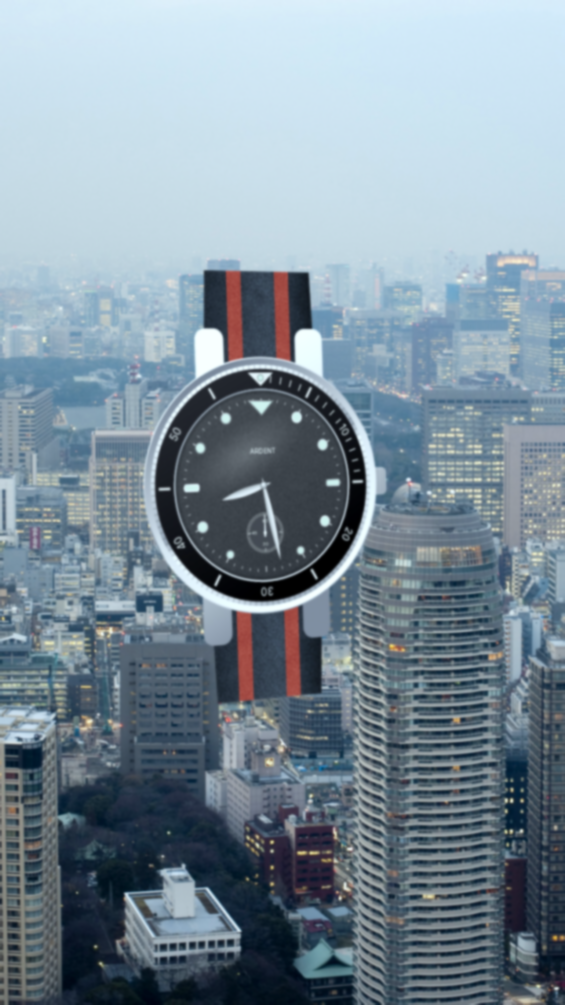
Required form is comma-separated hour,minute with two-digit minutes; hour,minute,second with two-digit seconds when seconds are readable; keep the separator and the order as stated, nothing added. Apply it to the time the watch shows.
8,28
